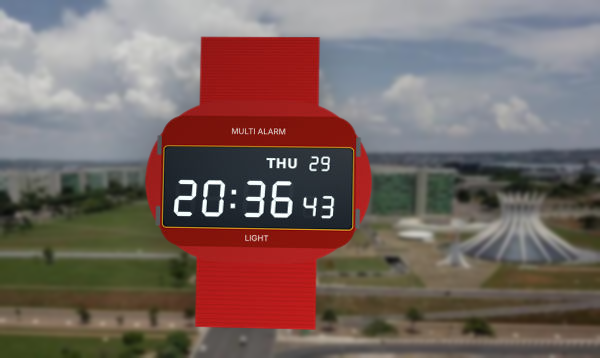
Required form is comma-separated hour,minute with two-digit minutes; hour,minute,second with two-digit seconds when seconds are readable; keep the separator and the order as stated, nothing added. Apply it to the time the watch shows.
20,36,43
